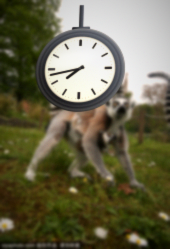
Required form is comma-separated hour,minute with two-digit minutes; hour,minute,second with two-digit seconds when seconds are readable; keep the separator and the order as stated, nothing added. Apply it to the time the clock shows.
7,43
